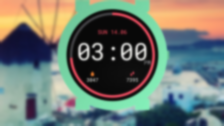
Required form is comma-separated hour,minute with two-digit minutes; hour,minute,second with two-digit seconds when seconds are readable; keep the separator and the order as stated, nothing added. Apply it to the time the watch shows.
3,00
